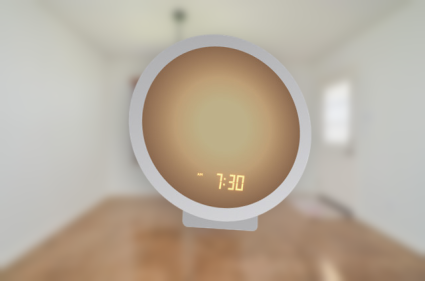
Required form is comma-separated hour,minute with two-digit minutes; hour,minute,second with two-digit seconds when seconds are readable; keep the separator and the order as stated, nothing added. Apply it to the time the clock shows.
7,30
